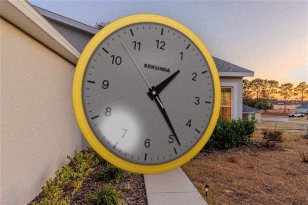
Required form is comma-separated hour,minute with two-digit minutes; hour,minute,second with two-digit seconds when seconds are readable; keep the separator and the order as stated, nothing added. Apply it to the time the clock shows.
1,23,53
